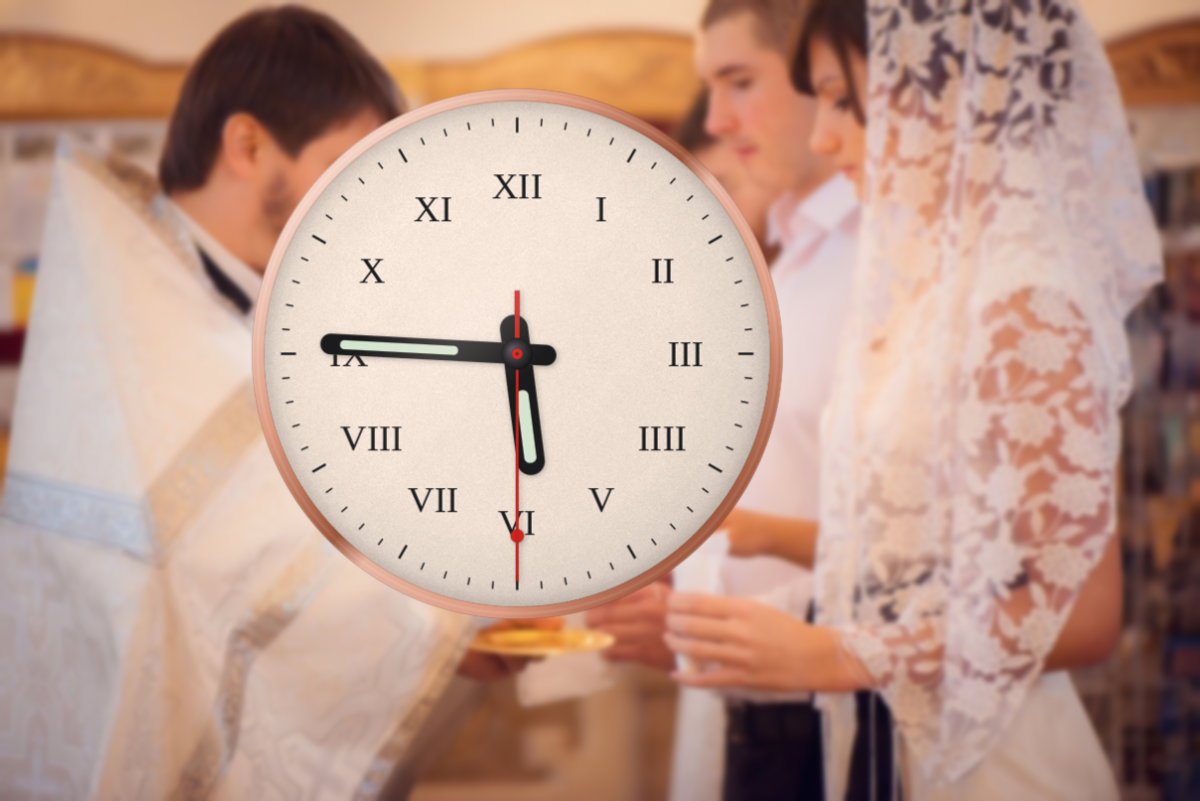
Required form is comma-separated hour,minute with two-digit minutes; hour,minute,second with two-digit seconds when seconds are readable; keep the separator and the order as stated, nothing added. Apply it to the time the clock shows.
5,45,30
